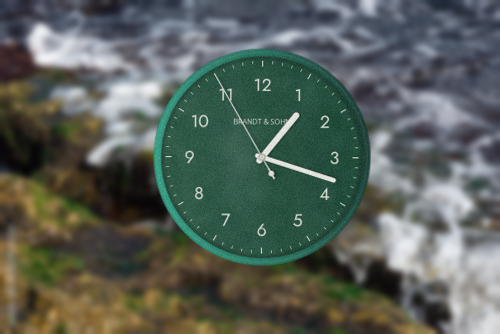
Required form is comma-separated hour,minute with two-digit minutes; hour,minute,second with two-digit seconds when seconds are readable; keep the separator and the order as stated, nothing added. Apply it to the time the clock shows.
1,17,55
